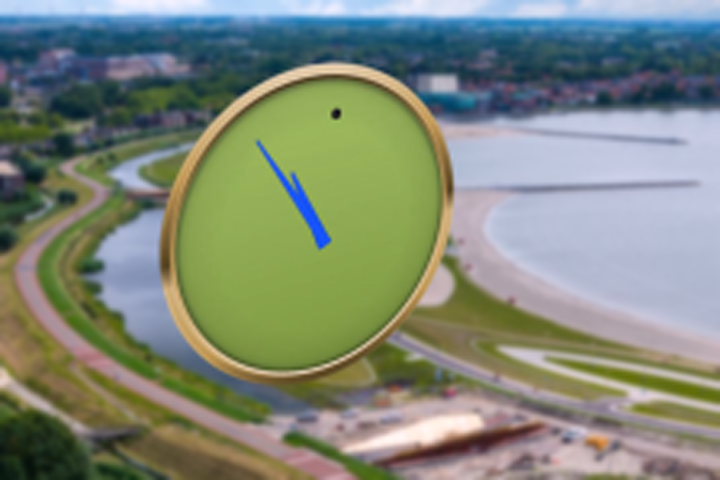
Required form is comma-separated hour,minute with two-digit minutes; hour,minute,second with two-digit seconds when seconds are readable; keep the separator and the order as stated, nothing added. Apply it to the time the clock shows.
10,53
